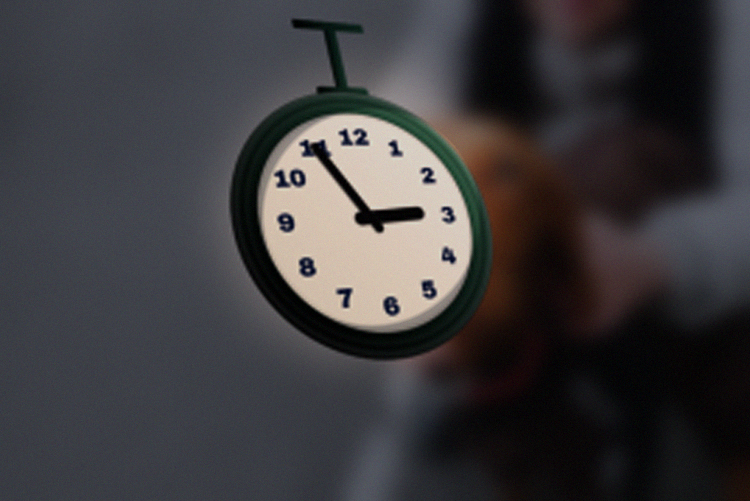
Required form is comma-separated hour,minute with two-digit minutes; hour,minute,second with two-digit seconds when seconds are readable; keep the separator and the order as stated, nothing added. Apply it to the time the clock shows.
2,55
